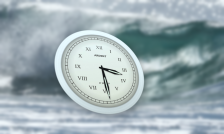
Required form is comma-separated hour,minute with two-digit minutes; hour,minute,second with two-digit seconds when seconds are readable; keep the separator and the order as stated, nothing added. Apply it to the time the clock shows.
3,29
